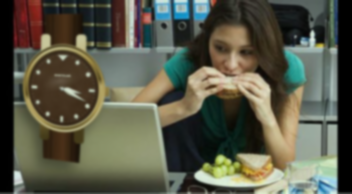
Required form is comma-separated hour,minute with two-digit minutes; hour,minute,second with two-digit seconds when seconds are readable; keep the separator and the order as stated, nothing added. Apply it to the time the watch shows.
3,19
